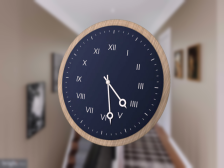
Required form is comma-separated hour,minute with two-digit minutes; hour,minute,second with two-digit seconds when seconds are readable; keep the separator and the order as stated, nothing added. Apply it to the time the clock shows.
4,28
